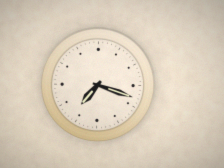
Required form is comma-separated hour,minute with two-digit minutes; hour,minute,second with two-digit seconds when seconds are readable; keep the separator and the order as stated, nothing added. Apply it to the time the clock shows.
7,18
